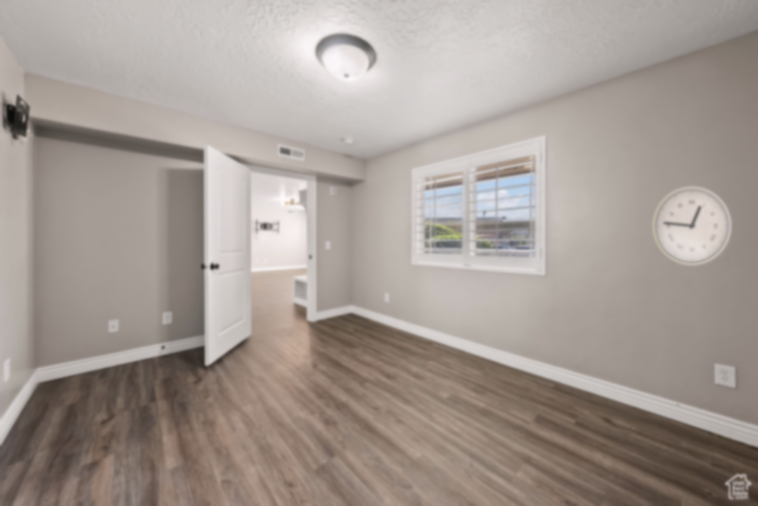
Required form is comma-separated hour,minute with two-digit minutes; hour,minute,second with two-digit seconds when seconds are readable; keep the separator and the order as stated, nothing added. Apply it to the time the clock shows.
12,46
